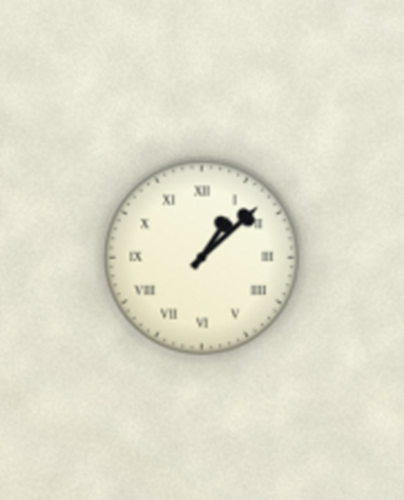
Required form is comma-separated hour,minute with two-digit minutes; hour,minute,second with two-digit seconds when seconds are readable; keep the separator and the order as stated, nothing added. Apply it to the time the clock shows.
1,08
